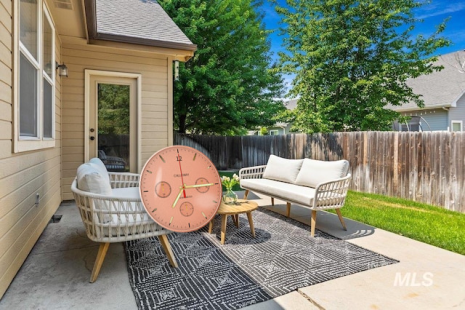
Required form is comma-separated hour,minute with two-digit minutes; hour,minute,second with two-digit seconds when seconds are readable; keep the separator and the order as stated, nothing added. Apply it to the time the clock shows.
7,15
